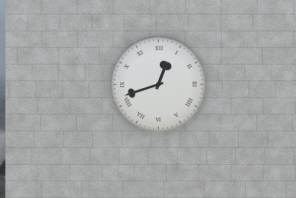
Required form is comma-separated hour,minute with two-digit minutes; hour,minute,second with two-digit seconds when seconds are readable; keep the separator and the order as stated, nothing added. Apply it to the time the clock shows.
12,42
